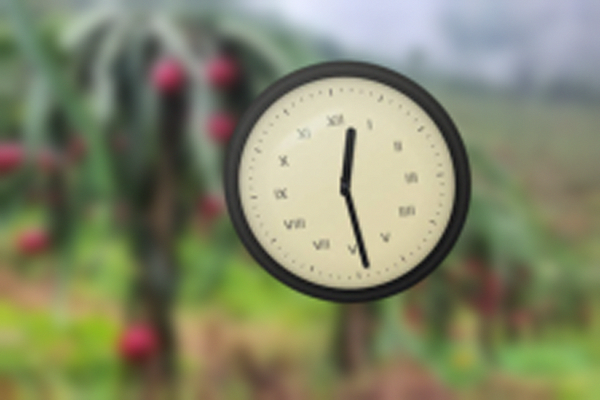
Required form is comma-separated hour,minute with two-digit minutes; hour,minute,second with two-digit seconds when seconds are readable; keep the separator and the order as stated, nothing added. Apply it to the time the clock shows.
12,29
